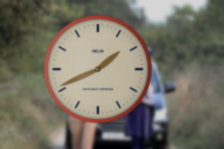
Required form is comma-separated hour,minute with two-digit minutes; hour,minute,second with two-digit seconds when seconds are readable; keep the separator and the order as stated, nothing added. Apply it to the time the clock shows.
1,41
